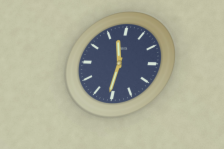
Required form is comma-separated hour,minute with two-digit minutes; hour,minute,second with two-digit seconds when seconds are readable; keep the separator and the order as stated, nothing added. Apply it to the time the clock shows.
11,31
